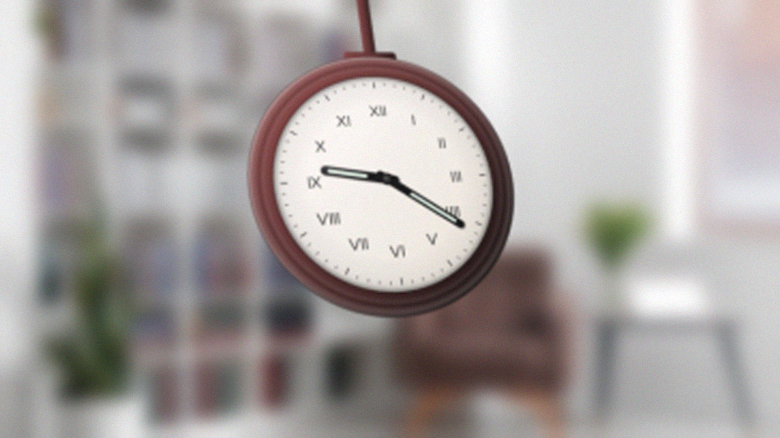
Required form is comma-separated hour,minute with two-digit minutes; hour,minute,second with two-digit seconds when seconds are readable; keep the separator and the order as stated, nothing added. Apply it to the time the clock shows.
9,21
